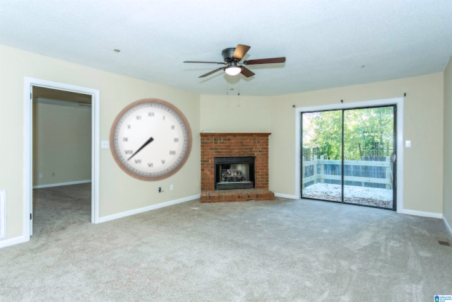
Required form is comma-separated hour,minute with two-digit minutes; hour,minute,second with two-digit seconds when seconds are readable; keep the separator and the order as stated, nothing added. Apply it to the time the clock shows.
7,38
